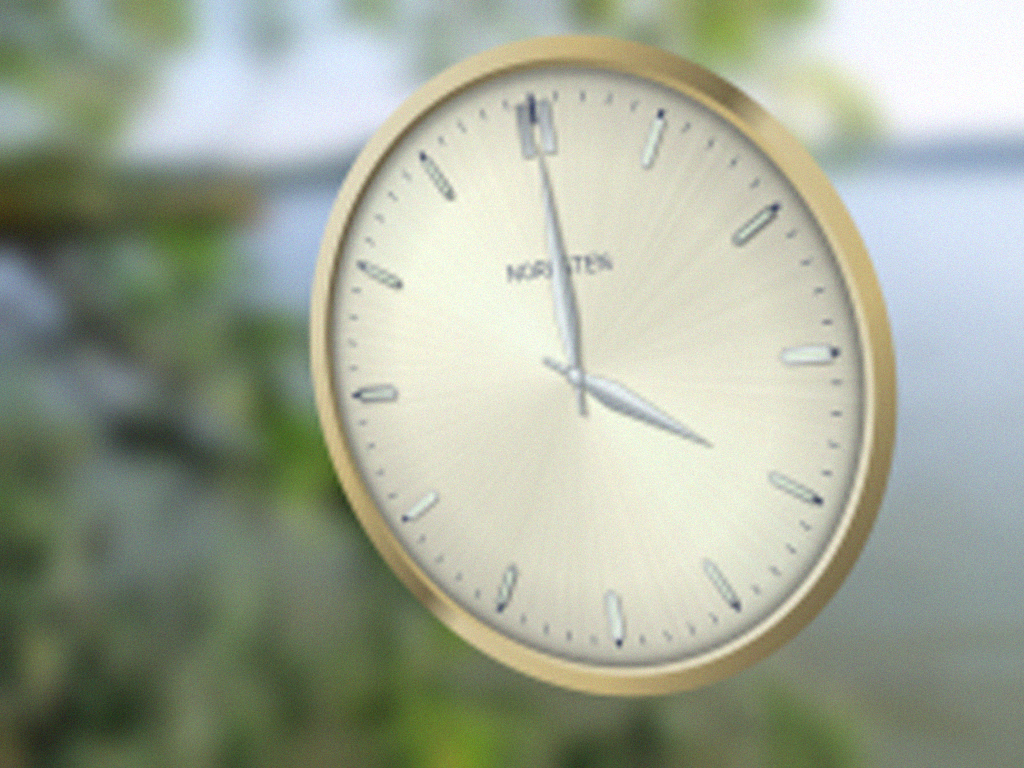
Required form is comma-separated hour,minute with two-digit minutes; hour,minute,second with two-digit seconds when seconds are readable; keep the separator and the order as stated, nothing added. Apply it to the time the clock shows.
4,00
